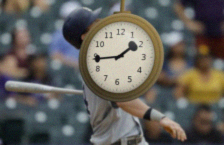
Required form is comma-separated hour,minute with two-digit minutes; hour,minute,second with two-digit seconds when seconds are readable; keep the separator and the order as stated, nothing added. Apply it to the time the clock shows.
1,44
